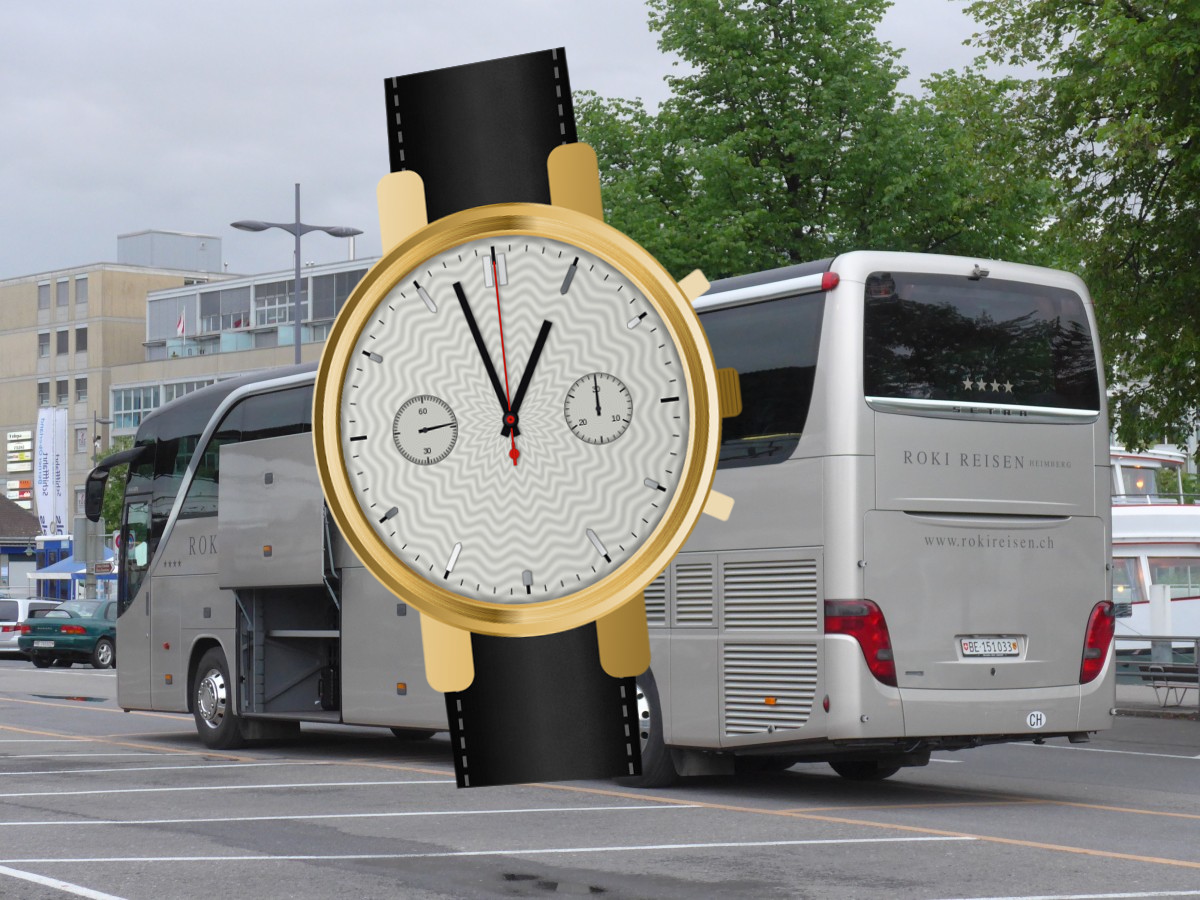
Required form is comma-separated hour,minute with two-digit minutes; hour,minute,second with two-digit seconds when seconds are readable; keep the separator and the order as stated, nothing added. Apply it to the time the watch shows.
12,57,14
